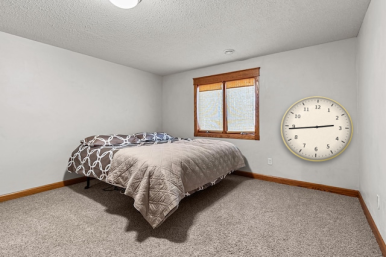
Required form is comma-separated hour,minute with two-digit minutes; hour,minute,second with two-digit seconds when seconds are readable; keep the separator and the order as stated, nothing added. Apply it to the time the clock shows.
2,44
